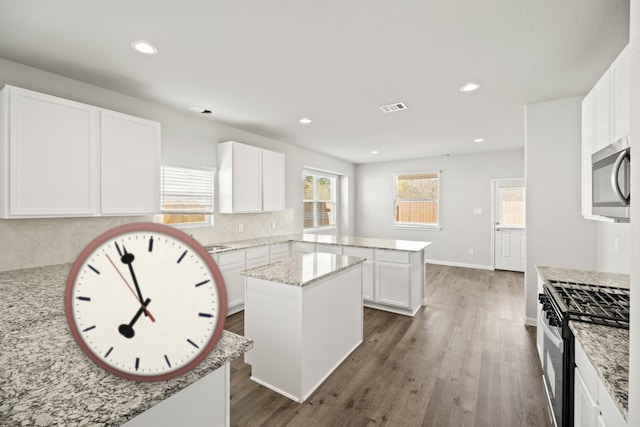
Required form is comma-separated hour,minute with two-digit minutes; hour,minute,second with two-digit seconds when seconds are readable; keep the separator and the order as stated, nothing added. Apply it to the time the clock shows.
6,55,53
